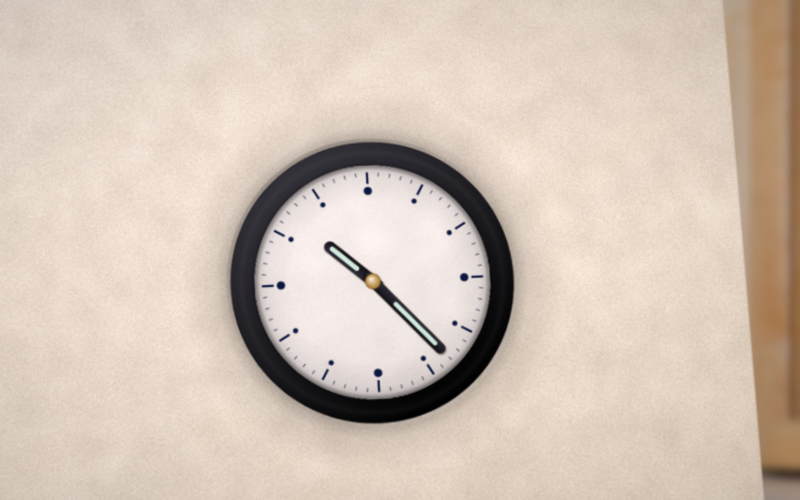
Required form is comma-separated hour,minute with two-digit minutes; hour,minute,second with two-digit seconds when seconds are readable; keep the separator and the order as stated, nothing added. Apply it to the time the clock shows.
10,23
